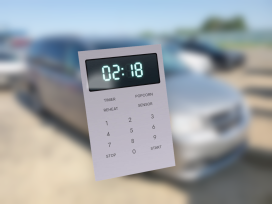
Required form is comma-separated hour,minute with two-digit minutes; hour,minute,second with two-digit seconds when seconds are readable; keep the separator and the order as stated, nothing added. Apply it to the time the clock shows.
2,18
